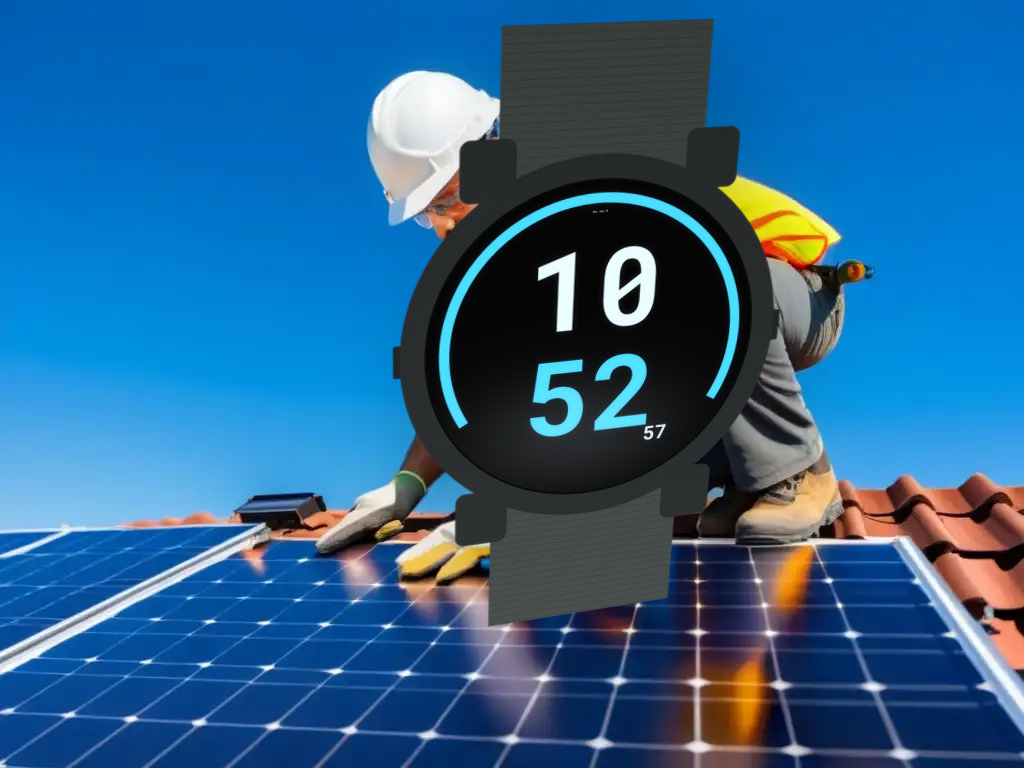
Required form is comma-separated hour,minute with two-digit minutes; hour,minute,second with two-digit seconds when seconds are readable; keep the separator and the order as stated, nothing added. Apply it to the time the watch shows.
10,52,57
